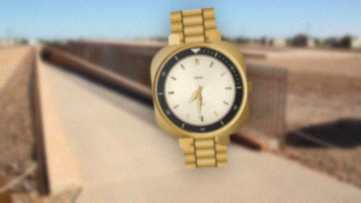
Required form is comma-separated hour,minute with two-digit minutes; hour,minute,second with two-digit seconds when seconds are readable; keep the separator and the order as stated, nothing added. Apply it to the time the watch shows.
7,31
